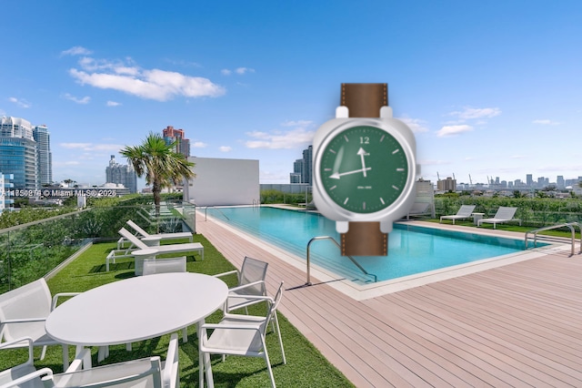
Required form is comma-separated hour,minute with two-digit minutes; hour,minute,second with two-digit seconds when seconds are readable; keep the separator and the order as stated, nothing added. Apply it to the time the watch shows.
11,43
